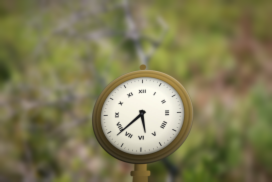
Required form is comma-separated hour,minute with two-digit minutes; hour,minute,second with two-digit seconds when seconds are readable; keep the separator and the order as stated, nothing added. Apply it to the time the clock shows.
5,38
